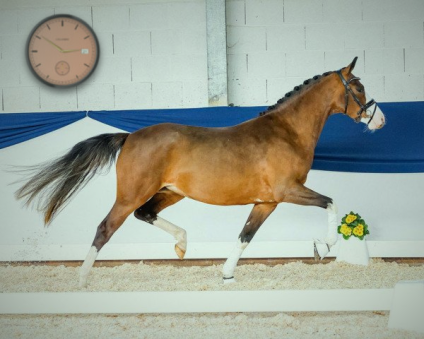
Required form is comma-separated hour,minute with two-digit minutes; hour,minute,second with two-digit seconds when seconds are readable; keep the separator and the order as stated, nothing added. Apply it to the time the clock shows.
2,51
